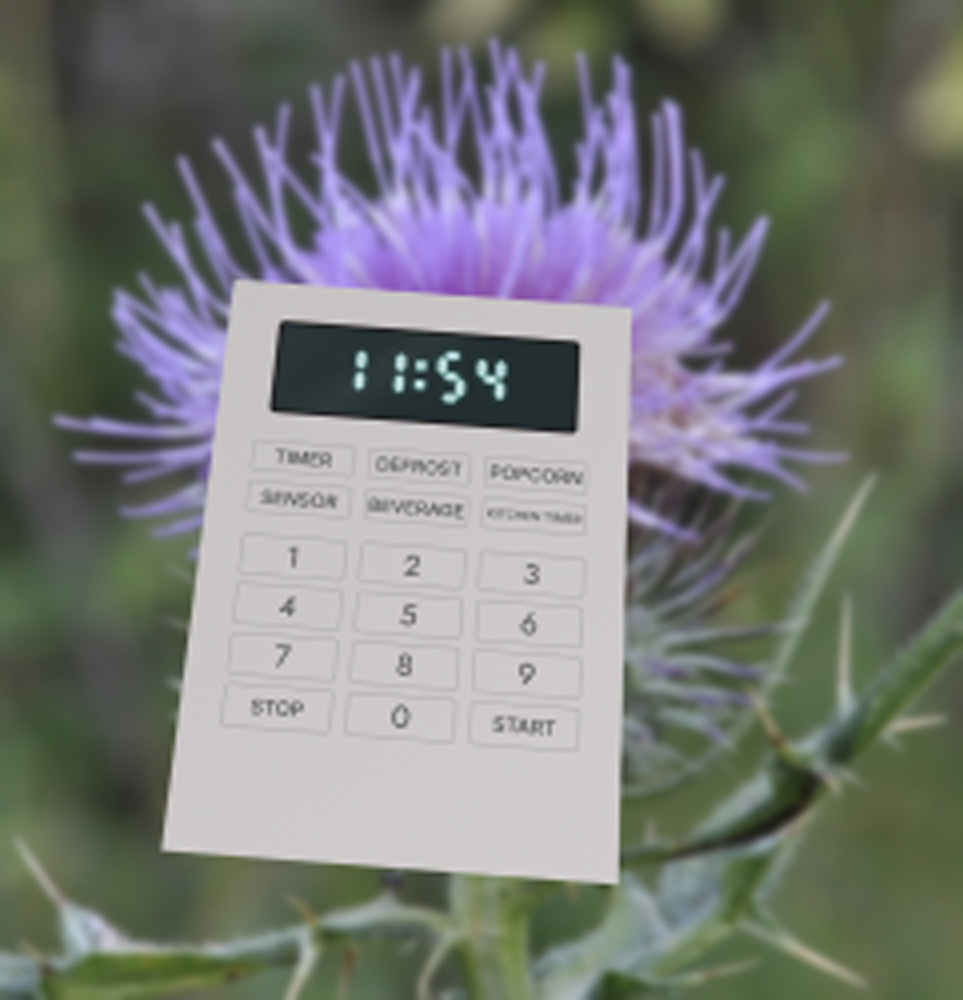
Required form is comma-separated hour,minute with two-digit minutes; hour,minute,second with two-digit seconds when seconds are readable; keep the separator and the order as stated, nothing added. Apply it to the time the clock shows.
11,54
